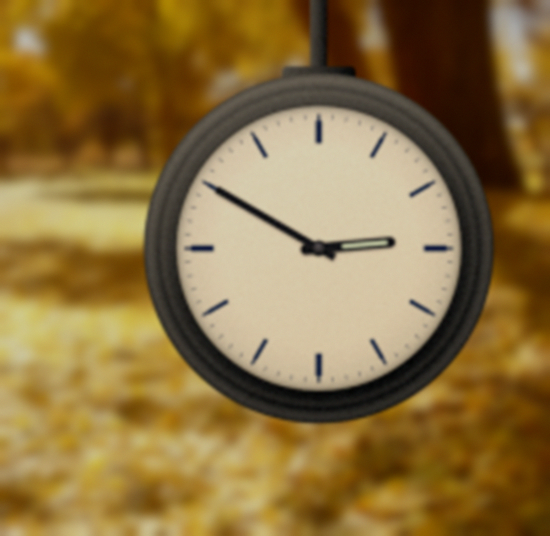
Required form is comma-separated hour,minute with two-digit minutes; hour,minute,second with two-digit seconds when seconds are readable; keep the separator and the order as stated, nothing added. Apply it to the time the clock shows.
2,50
